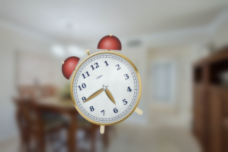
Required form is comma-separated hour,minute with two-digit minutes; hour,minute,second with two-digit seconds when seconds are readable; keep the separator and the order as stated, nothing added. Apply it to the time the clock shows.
5,44
